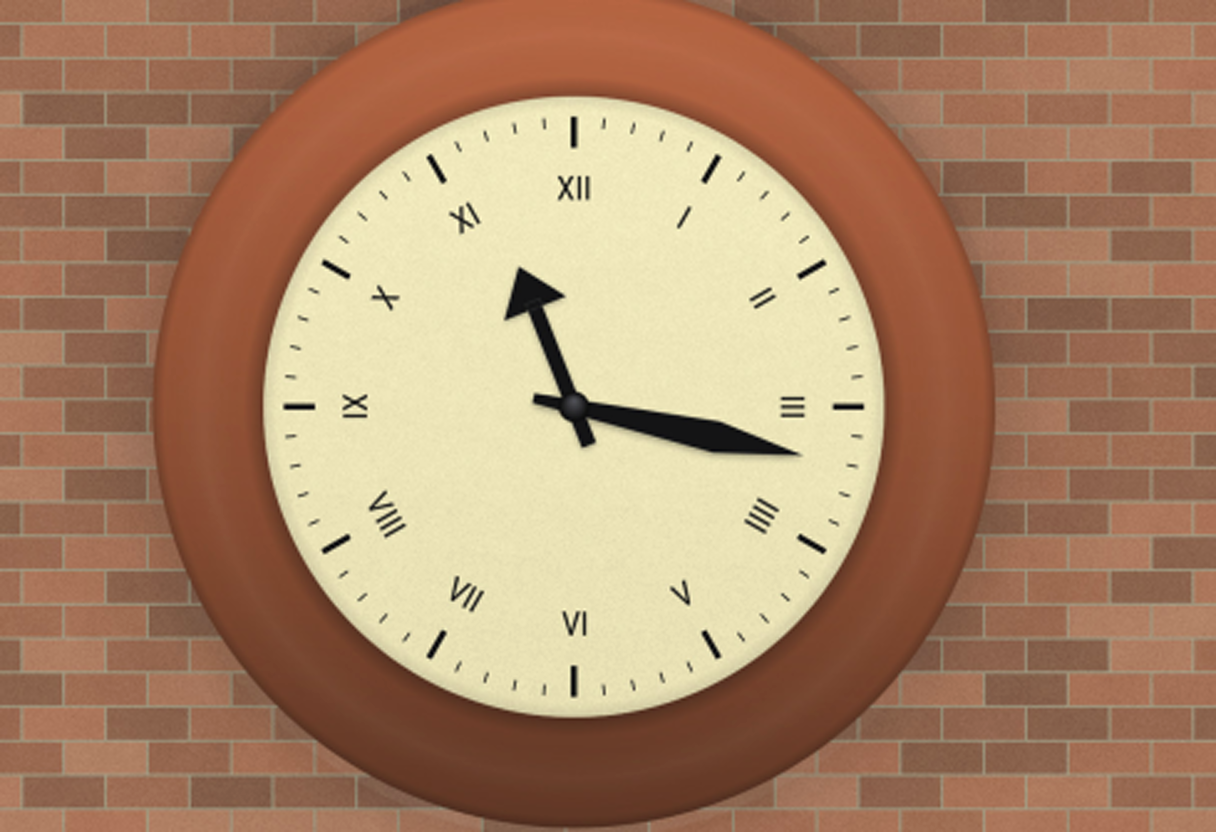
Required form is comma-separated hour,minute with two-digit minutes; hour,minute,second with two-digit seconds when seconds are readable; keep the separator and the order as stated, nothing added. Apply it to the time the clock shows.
11,17
